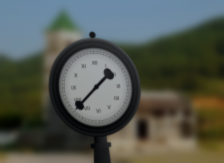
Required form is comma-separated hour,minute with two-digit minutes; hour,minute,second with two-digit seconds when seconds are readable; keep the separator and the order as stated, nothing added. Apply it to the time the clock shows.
1,38
